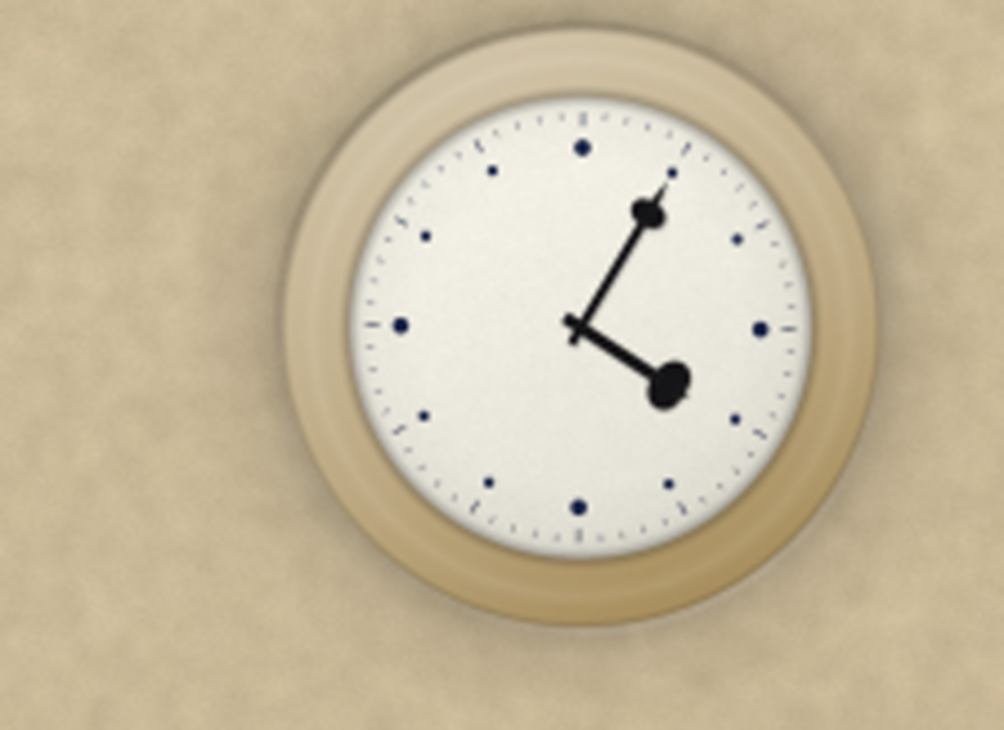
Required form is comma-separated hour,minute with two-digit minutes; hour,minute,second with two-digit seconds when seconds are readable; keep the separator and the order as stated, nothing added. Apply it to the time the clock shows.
4,05
